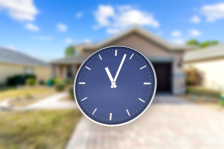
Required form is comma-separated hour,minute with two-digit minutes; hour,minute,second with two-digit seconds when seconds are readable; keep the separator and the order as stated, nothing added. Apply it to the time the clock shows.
11,03
